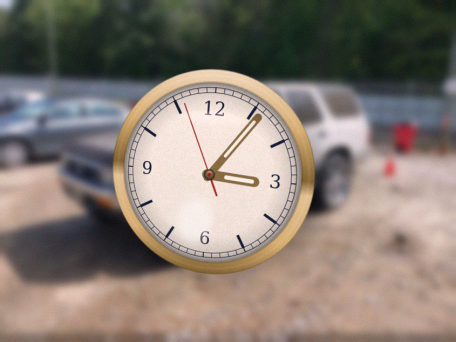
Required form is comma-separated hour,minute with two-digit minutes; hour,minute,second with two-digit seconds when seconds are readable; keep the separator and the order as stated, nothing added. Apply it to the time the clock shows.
3,05,56
